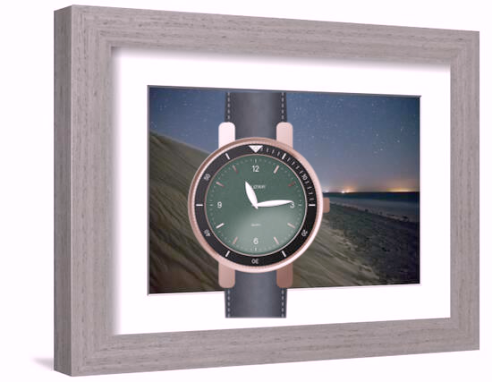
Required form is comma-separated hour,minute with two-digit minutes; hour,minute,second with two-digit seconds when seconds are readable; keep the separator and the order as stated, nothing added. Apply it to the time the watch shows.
11,14
